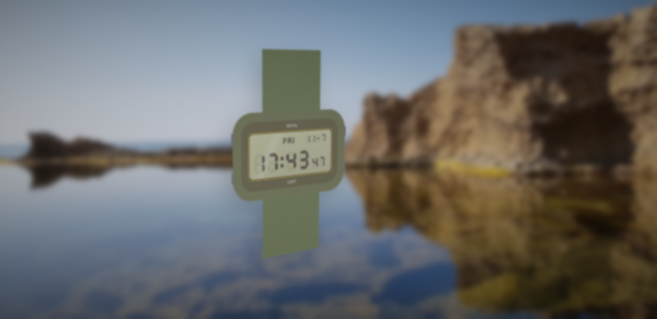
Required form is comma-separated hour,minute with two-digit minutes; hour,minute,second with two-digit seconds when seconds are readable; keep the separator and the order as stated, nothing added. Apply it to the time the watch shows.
17,43,47
